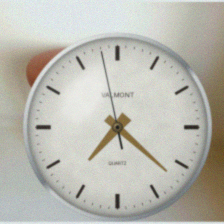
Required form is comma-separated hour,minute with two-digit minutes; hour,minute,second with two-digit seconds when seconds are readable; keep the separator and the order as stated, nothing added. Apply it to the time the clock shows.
7,21,58
